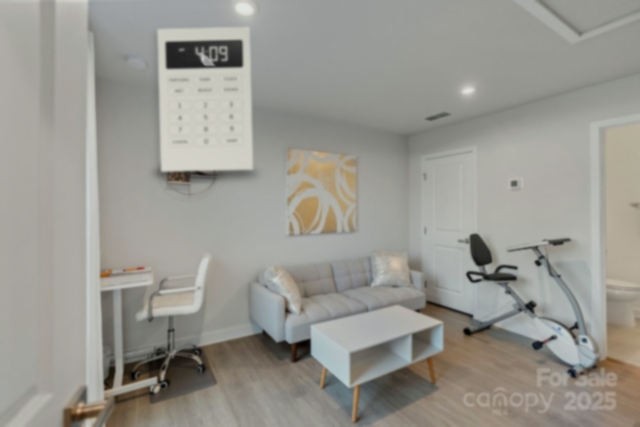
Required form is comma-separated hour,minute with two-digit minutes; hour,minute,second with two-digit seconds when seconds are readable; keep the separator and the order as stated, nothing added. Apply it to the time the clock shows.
4,09
